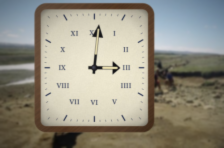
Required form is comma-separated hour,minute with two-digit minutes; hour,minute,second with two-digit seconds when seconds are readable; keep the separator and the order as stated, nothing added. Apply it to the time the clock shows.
3,01
